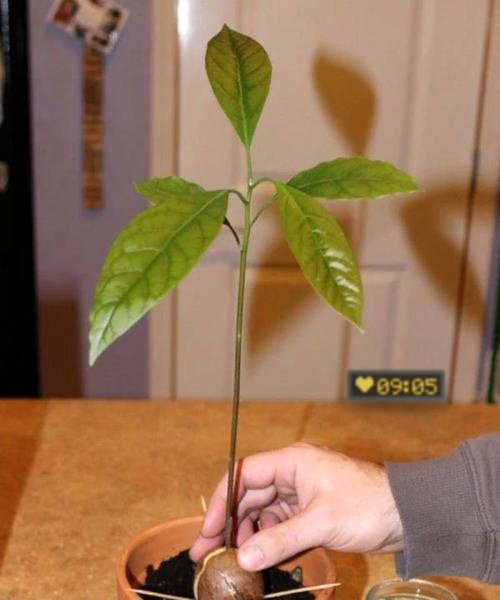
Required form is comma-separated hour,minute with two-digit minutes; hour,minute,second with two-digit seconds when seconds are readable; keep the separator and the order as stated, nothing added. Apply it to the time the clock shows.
9,05
